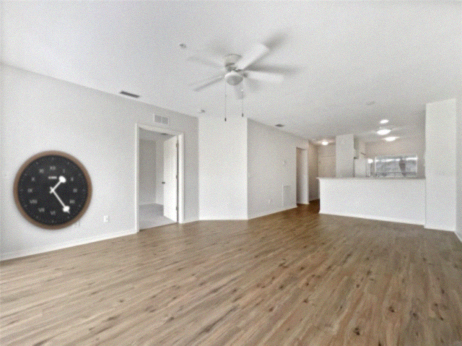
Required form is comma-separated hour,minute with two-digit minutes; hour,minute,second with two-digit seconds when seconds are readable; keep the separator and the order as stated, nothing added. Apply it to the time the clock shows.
1,24
